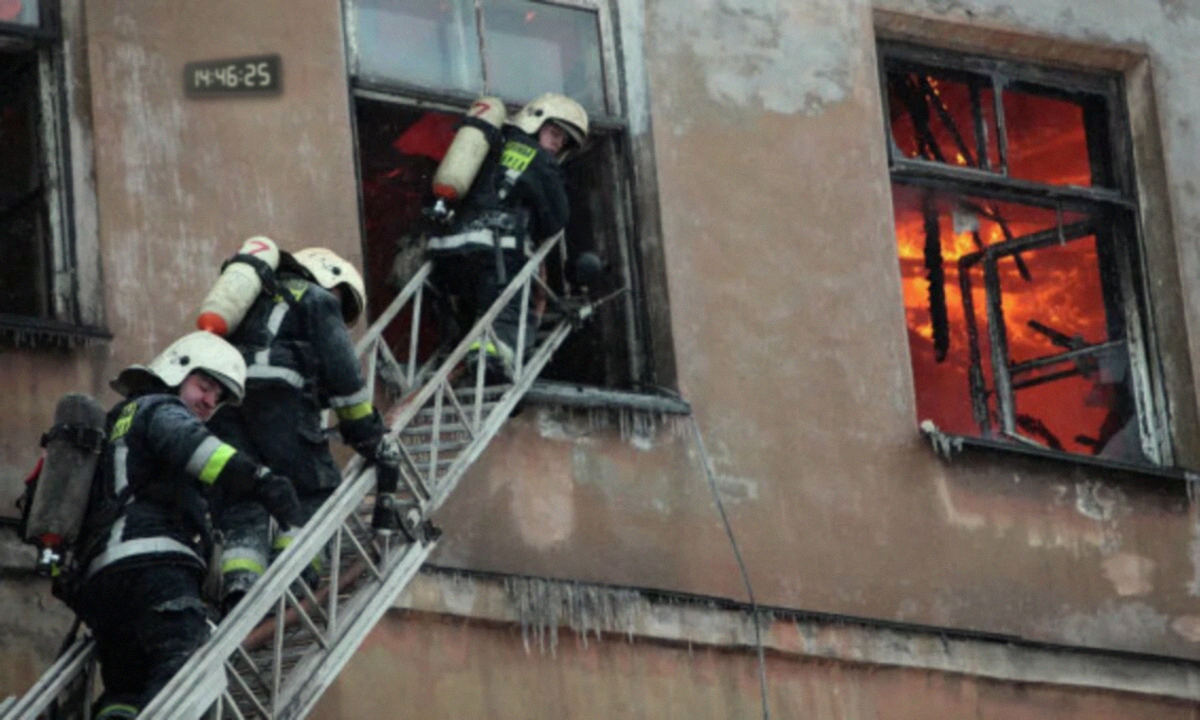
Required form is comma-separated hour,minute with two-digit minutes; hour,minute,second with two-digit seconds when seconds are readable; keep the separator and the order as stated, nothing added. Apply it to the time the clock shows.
14,46,25
